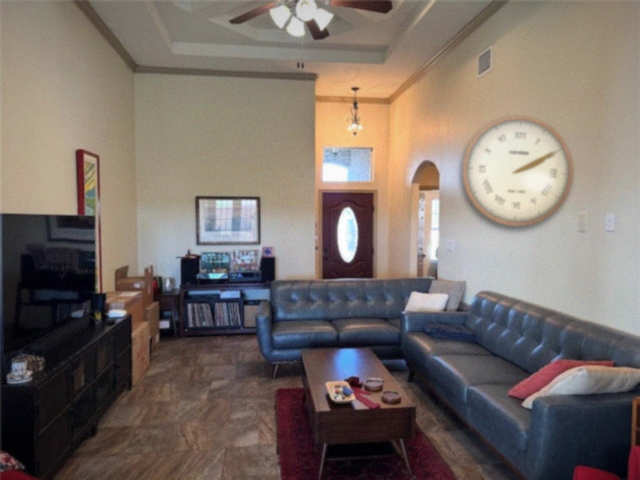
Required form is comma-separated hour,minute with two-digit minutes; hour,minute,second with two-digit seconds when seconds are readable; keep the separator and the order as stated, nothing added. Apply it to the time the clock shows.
2,10
